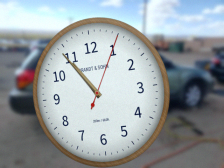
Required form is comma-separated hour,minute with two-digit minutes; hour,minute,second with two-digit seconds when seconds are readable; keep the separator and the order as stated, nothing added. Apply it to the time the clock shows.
10,54,05
